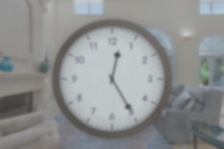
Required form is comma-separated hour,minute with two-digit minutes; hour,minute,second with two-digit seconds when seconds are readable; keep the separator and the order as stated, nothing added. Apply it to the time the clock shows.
12,25
